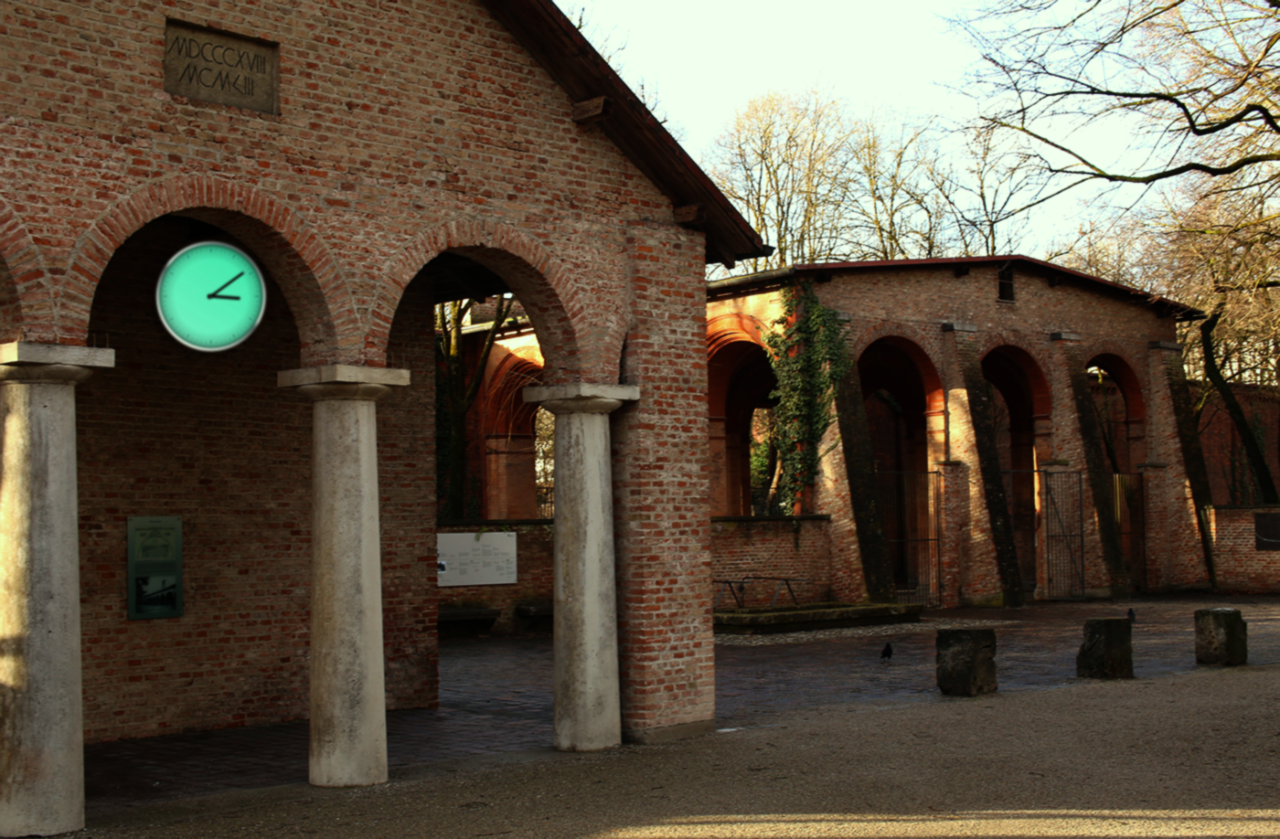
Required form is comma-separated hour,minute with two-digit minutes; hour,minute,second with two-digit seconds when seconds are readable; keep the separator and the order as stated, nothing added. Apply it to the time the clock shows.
3,09
